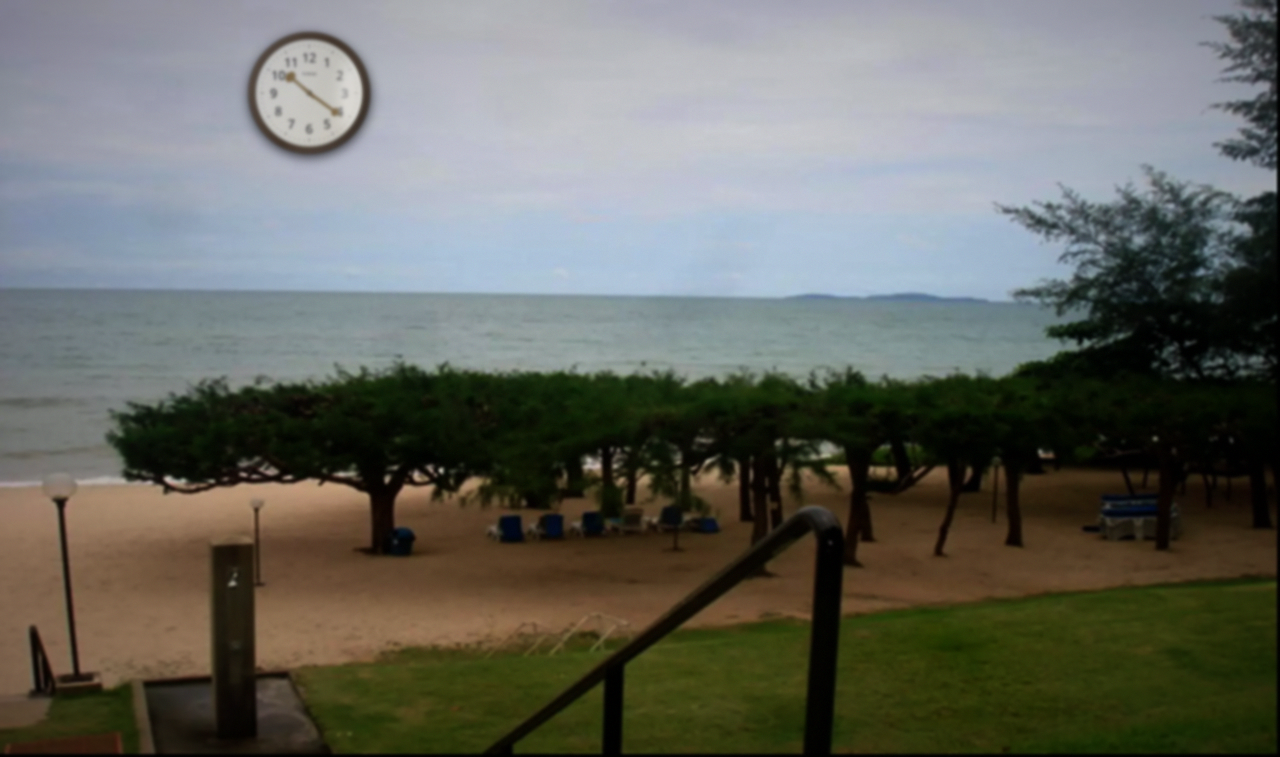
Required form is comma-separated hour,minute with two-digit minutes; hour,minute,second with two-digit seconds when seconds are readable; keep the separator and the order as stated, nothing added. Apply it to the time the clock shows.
10,21
